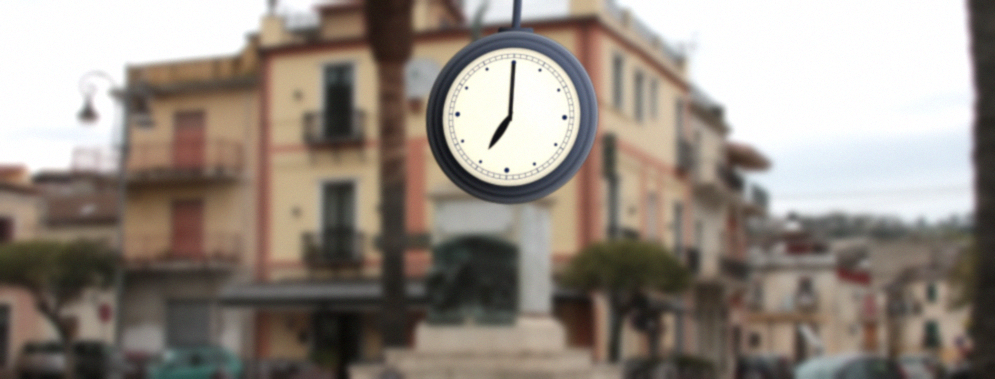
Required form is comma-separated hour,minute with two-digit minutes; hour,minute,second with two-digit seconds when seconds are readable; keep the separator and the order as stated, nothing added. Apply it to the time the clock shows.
7,00
